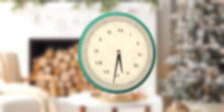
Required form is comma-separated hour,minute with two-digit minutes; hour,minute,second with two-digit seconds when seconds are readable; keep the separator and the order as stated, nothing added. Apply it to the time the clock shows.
5,31
